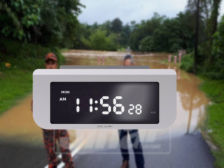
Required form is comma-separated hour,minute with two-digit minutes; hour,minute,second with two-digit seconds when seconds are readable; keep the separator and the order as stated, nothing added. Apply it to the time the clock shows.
11,56,28
